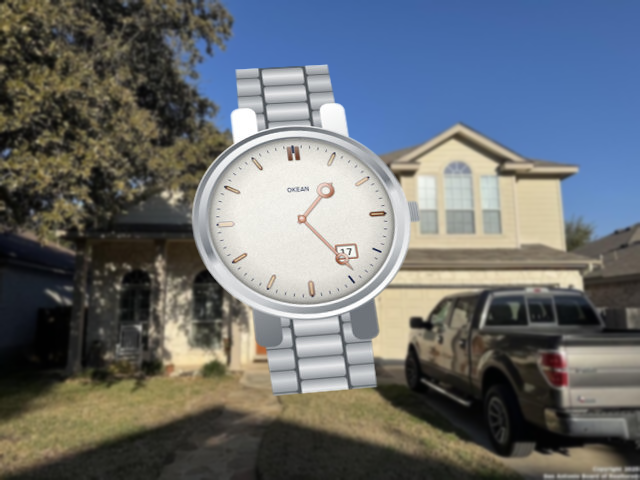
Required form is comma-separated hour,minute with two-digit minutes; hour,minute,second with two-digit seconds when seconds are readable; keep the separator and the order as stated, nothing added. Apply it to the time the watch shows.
1,24
